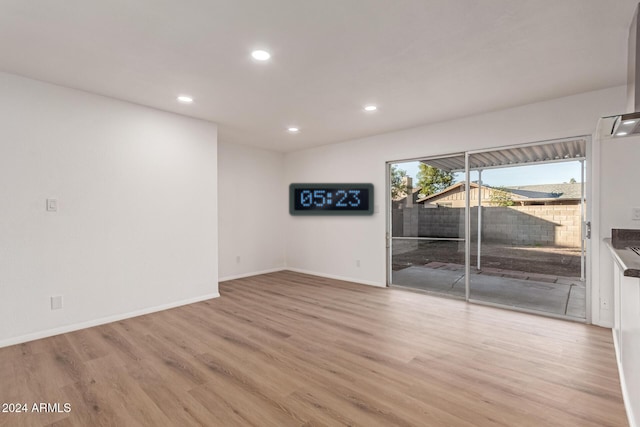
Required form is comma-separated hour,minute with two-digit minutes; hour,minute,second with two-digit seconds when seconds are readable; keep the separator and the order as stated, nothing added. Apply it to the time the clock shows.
5,23
